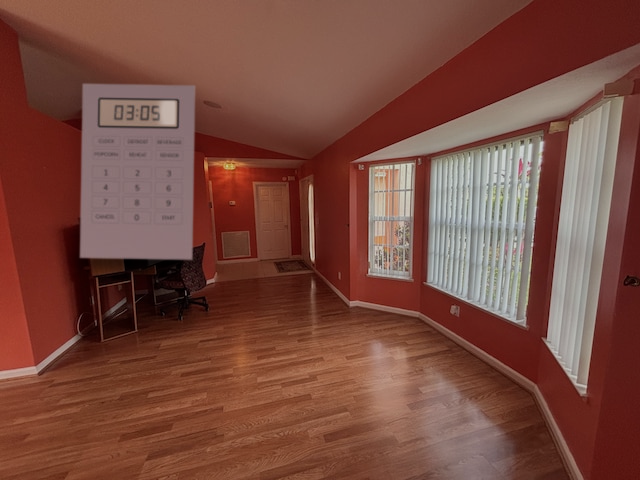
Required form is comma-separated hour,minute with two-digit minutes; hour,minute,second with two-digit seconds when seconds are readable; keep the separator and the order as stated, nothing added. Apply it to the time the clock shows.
3,05
